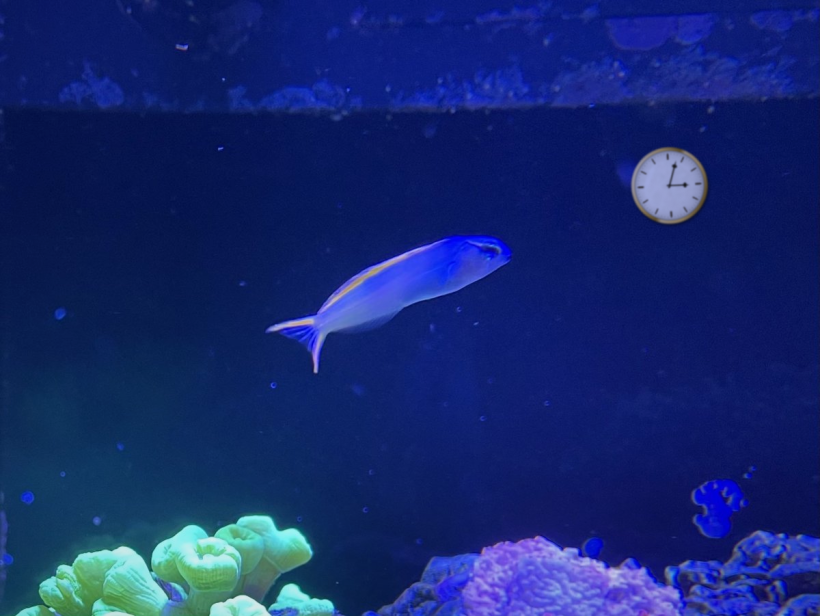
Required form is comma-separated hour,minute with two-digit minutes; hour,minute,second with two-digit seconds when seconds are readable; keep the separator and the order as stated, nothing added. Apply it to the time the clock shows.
3,03
